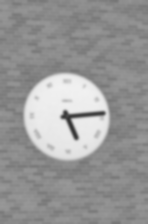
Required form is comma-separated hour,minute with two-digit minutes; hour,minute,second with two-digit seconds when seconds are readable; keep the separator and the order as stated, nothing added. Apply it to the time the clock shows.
5,14
